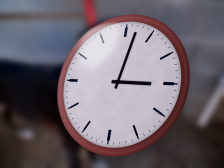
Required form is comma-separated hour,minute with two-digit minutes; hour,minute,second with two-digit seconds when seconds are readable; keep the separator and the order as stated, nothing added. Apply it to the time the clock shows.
3,02
